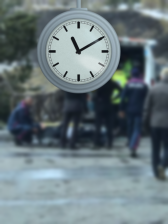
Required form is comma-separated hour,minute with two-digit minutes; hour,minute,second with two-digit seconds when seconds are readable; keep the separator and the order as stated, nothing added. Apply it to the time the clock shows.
11,10
